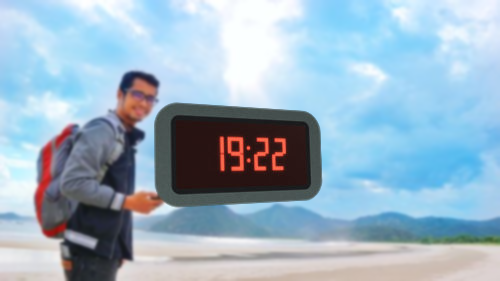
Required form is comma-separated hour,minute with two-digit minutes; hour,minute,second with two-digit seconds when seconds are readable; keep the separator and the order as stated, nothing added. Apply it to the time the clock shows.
19,22
